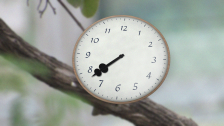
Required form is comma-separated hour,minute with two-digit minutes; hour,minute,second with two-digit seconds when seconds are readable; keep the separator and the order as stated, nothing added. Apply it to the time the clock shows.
7,38
